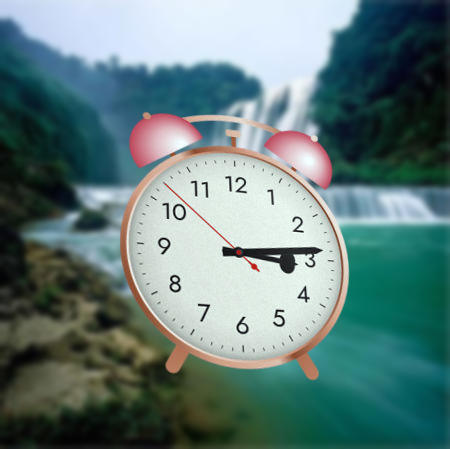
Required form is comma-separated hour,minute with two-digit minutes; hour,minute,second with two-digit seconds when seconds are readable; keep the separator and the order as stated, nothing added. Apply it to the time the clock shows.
3,13,52
